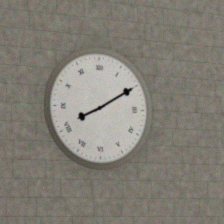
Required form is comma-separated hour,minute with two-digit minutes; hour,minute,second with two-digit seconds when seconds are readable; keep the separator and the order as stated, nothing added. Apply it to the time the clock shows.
8,10
